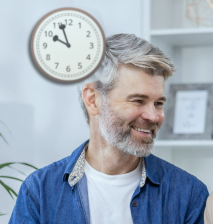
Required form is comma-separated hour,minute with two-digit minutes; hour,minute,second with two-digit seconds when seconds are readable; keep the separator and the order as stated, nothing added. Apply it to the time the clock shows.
9,57
